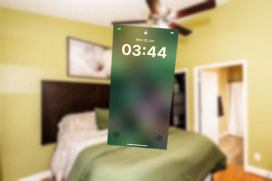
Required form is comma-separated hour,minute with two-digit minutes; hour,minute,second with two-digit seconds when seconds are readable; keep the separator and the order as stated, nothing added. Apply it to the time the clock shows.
3,44
